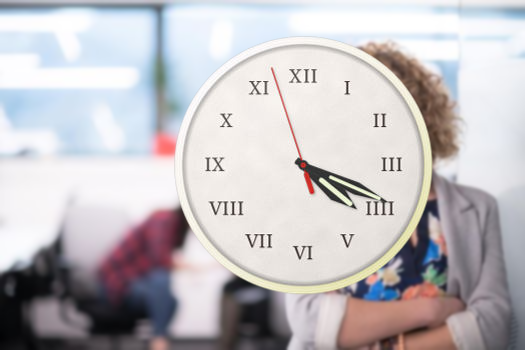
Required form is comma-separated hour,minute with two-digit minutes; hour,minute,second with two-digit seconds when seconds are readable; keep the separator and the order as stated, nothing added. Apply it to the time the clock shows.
4,18,57
